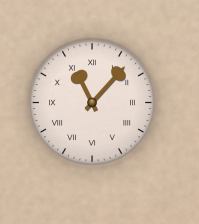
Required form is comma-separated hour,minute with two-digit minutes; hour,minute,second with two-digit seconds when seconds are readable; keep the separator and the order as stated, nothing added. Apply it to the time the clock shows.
11,07
